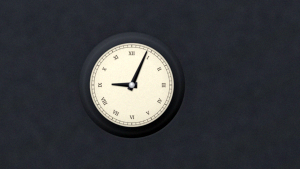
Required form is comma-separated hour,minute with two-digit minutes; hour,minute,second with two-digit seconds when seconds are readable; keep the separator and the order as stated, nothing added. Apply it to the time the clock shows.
9,04
